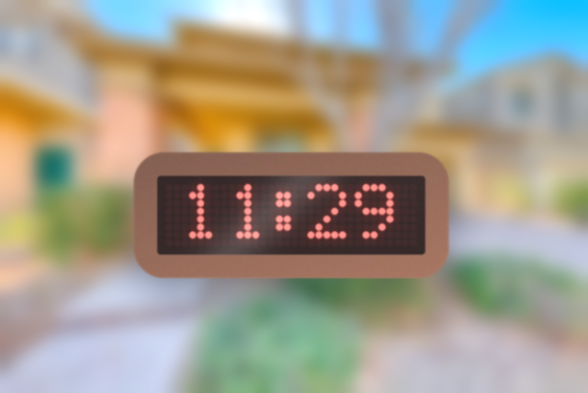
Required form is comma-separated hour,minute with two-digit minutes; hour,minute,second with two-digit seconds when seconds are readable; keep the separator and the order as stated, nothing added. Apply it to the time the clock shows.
11,29
